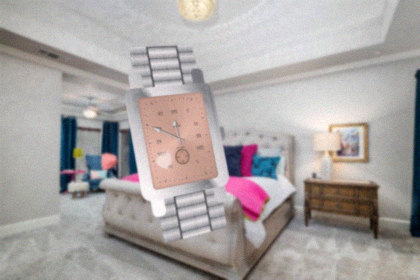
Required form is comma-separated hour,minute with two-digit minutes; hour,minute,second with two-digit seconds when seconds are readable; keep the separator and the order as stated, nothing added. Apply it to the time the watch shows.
11,50
